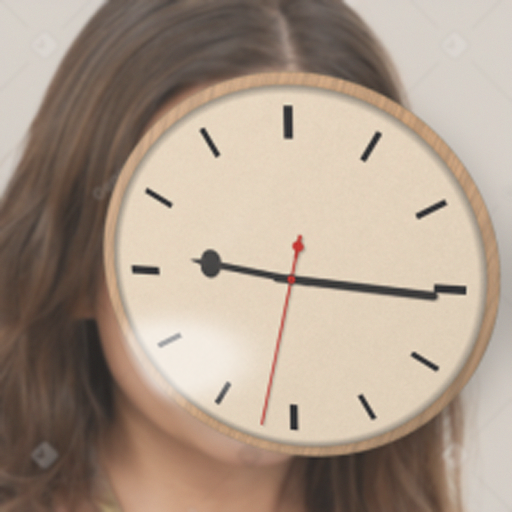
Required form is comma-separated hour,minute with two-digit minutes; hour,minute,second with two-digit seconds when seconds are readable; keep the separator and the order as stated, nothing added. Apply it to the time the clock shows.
9,15,32
